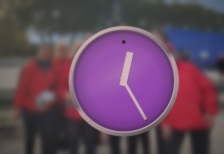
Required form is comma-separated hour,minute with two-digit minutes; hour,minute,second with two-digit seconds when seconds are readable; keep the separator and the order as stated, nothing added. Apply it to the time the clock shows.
12,25
